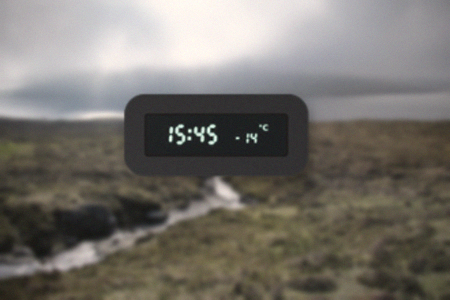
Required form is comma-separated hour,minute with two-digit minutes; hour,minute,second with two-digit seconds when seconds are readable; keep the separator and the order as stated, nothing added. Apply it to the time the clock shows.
15,45
